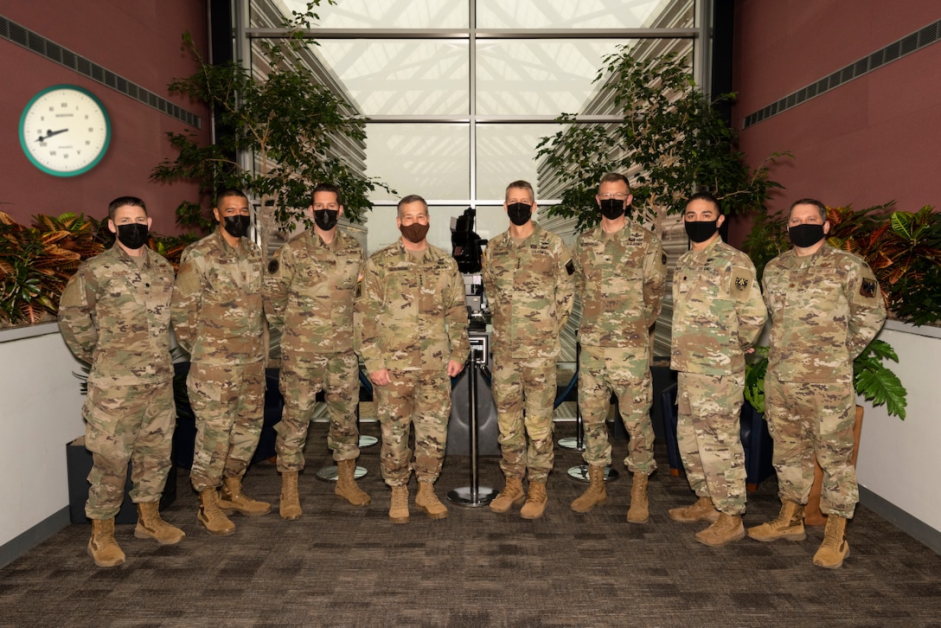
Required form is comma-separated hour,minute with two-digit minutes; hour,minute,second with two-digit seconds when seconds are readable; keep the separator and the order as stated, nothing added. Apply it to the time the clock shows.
8,42
